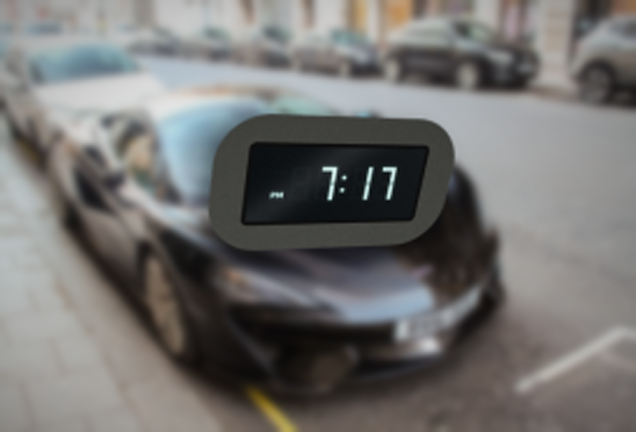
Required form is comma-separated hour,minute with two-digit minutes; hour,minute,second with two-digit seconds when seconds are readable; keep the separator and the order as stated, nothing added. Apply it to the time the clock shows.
7,17
